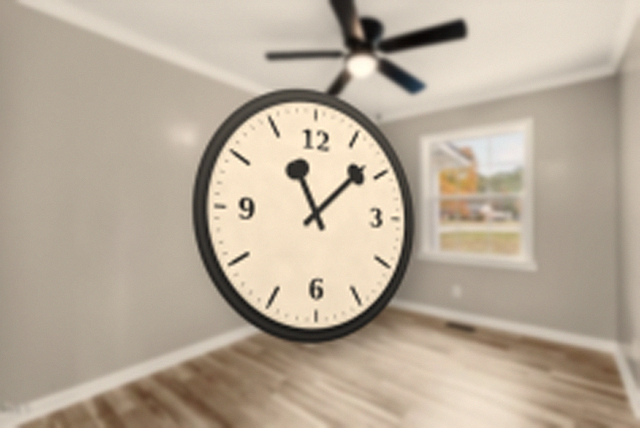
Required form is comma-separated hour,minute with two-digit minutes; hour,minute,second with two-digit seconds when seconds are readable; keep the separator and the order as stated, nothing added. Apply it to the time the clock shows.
11,08
